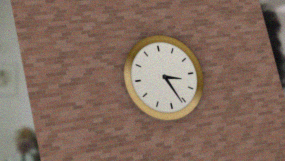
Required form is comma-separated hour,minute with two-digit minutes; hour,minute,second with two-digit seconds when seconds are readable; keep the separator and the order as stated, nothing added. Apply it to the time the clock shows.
3,26
